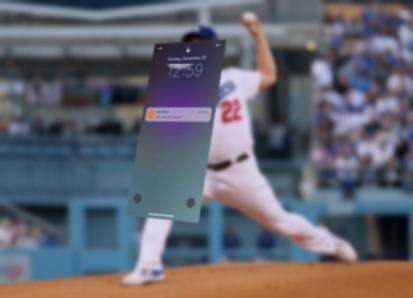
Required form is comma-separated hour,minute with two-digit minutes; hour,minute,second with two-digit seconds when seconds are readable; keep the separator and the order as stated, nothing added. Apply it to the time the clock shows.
12,59
